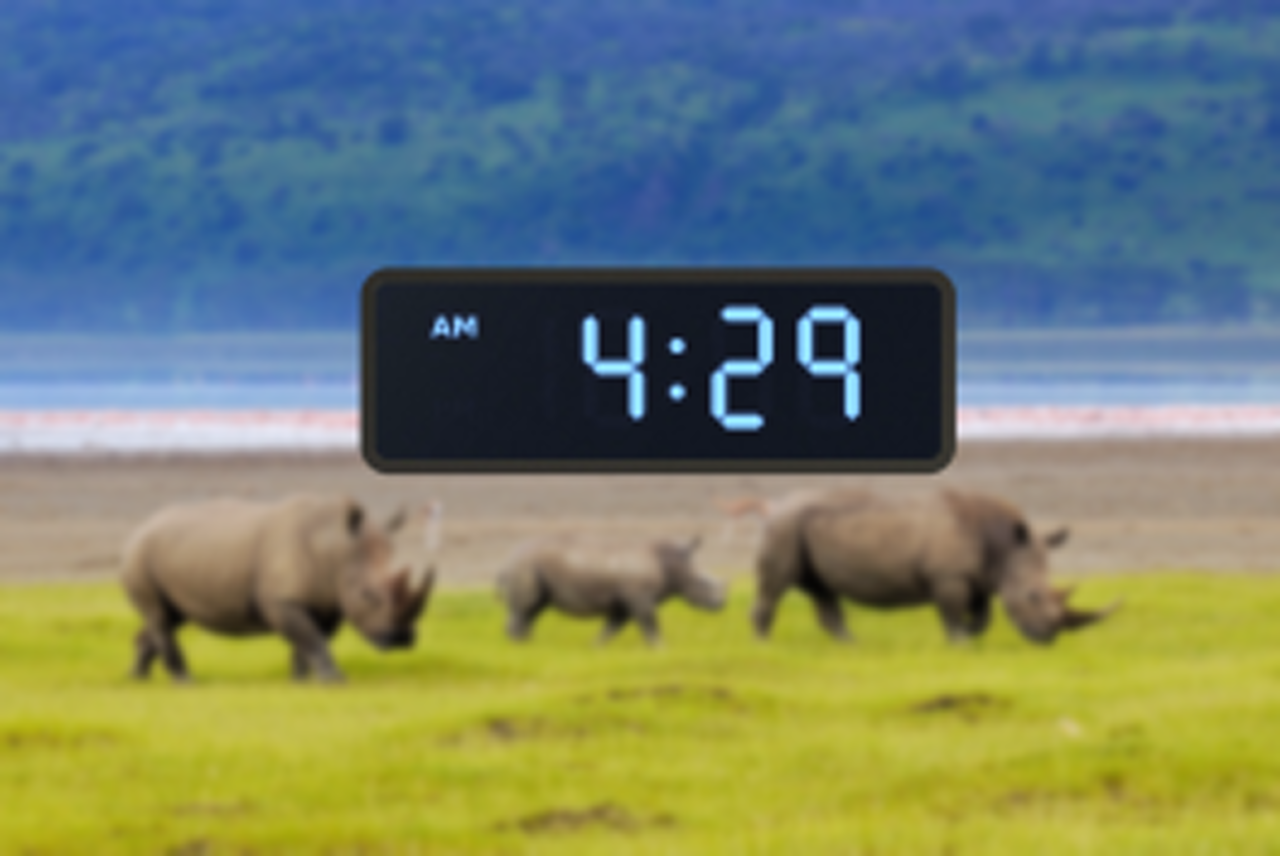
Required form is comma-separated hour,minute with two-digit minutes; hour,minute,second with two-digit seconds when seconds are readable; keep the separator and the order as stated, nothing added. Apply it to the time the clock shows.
4,29
